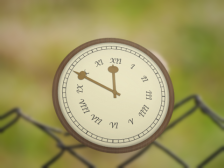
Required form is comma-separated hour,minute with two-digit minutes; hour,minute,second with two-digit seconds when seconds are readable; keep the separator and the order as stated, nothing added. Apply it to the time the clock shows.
11,49
